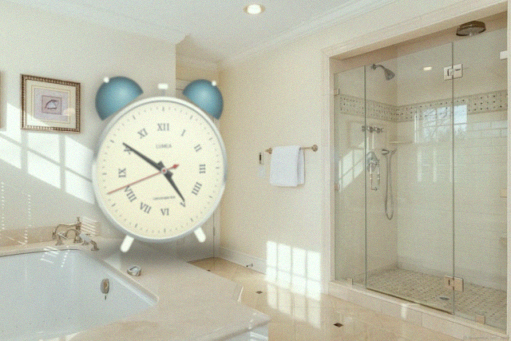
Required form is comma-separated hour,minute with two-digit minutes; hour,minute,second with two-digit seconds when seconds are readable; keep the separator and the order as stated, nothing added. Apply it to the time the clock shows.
4,50,42
